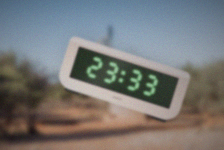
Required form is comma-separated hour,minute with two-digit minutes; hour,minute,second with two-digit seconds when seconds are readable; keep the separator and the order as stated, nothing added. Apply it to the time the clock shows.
23,33
